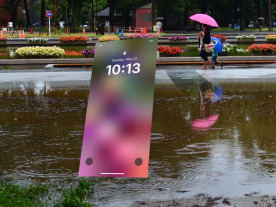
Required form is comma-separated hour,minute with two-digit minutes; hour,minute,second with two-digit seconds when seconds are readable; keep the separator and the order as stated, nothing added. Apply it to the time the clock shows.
10,13
